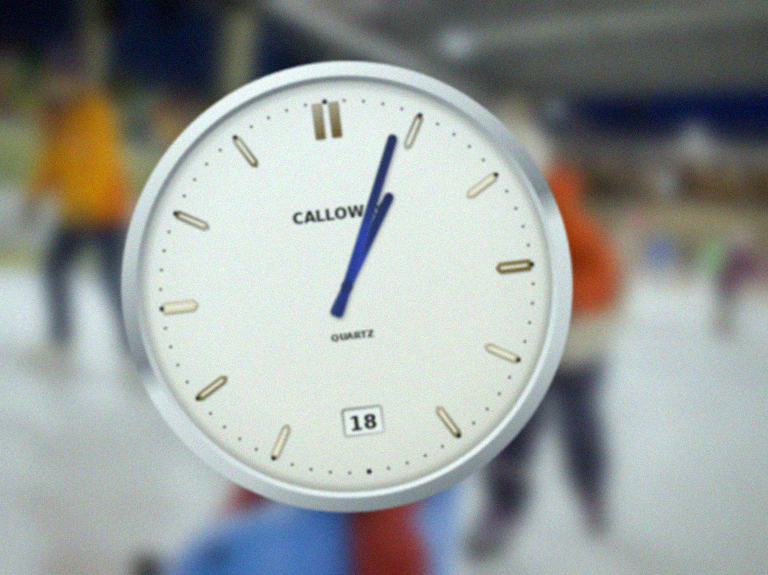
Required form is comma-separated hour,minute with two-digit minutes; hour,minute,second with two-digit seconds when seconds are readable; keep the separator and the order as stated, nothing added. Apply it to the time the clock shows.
1,04
